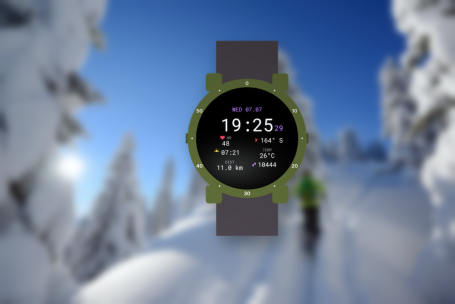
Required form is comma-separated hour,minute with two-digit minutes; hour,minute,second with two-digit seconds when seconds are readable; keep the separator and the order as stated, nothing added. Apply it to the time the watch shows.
19,25,29
